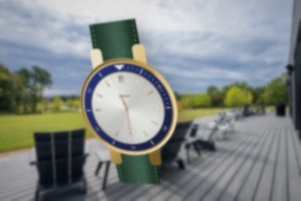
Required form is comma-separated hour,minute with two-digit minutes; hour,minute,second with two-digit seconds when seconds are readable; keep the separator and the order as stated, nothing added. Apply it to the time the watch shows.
11,30
